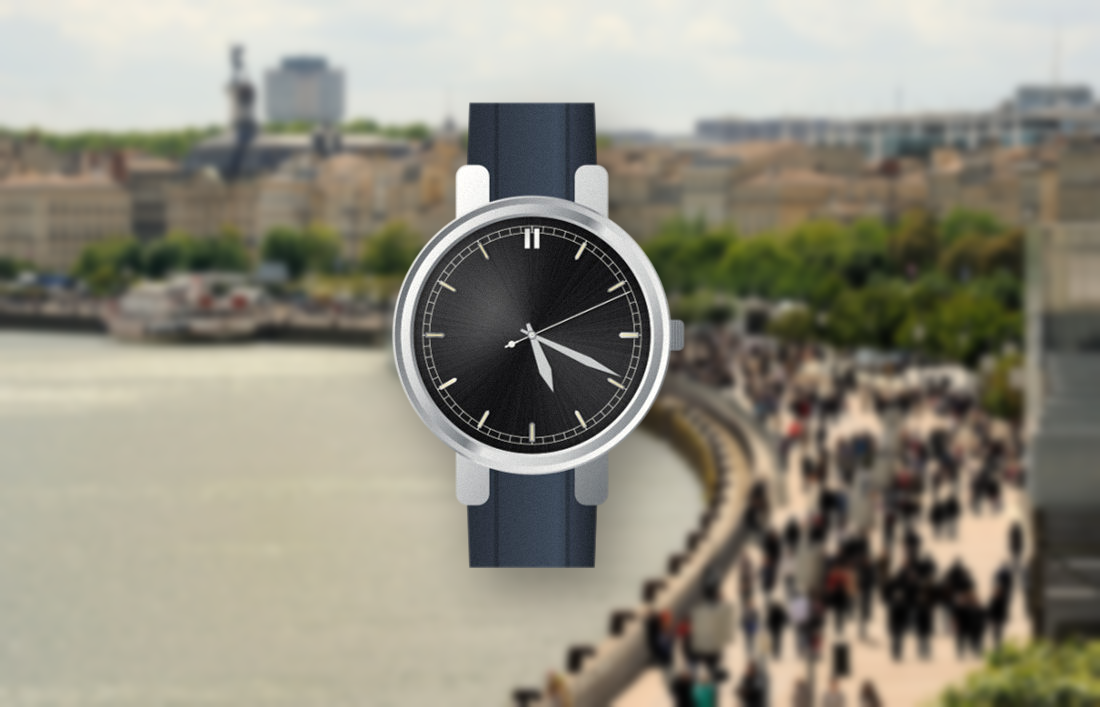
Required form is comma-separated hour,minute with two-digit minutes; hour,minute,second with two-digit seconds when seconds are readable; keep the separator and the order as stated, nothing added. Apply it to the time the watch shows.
5,19,11
